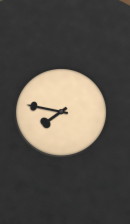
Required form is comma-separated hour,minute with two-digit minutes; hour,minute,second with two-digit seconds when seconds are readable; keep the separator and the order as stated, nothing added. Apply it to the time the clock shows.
7,47
